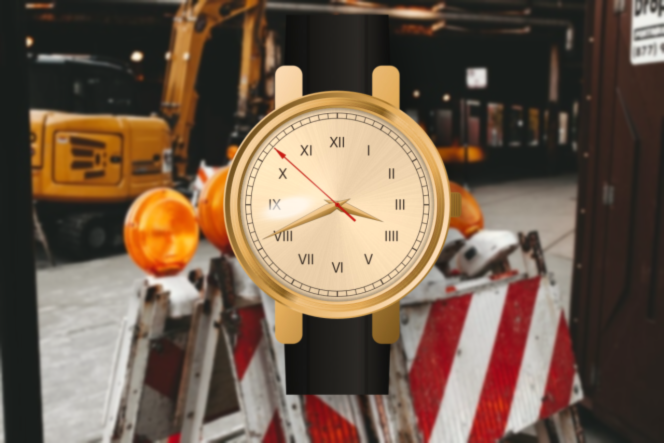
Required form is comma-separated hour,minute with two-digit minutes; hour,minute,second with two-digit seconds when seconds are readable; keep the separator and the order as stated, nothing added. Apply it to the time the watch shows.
3,40,52
